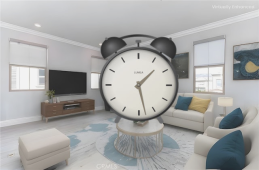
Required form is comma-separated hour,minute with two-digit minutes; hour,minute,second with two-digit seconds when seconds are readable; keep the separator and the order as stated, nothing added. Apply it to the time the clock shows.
1,28
